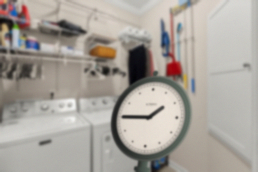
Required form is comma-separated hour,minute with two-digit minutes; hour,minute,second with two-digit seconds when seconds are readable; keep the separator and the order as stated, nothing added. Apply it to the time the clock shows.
1,45
